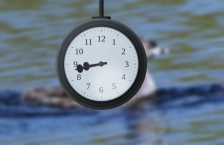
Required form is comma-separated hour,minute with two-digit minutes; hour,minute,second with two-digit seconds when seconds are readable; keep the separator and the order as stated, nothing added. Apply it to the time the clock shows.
8,43
